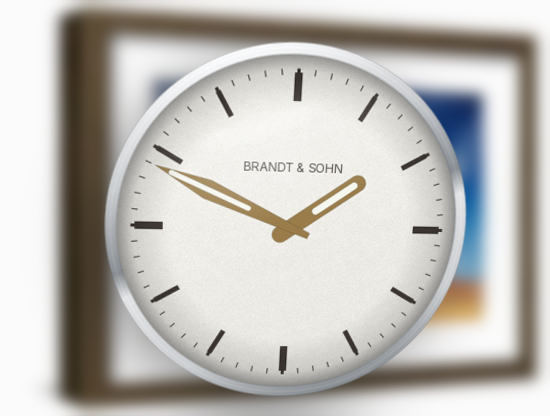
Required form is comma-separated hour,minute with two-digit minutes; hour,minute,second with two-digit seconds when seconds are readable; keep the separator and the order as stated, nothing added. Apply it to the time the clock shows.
1,49
